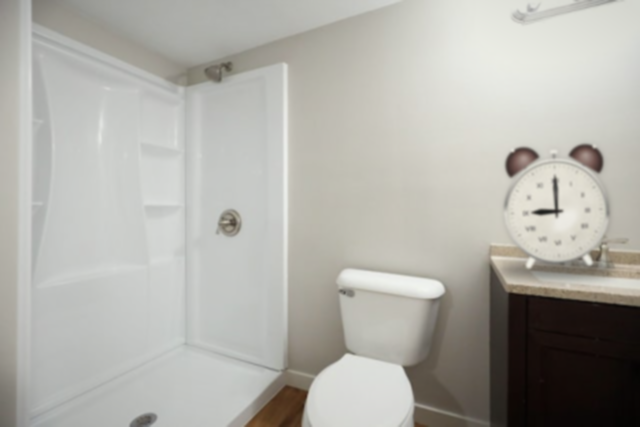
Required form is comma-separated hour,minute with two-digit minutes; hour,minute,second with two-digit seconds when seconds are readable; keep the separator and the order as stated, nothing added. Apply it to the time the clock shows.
9,00
